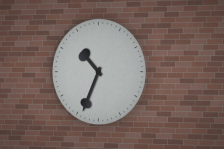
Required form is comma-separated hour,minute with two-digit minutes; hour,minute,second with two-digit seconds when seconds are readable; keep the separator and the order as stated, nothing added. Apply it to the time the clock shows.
10,34
